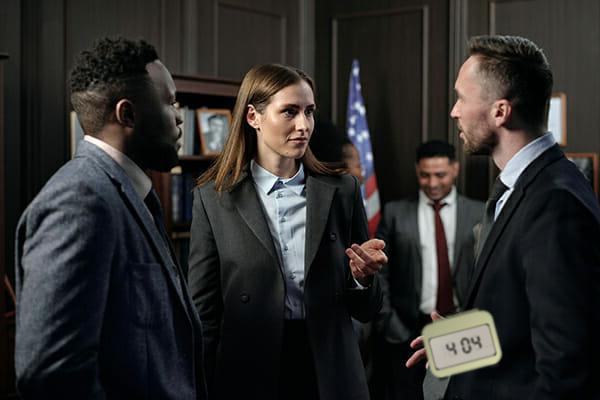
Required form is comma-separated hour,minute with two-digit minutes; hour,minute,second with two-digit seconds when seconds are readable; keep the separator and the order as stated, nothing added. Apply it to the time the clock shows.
4,04
